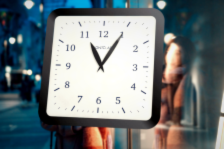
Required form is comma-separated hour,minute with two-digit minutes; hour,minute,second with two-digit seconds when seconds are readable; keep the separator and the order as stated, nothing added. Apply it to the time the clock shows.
11,05
